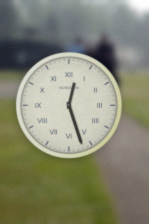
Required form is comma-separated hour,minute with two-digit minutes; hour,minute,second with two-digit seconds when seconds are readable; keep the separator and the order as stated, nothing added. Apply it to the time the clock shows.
12,27
